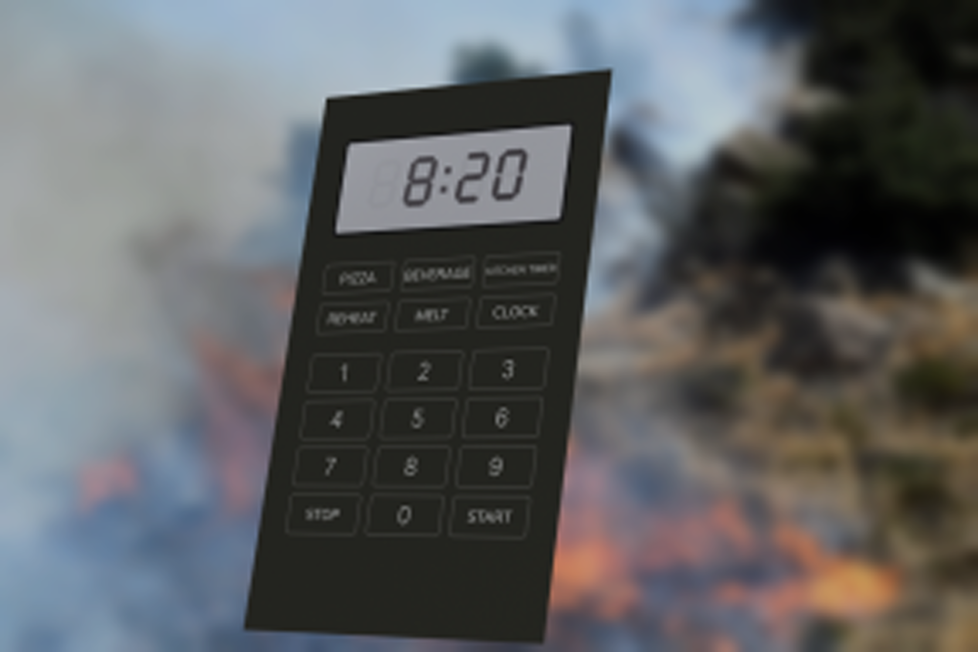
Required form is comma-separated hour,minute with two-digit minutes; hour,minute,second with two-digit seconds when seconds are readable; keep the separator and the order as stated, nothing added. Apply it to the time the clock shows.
8,20
